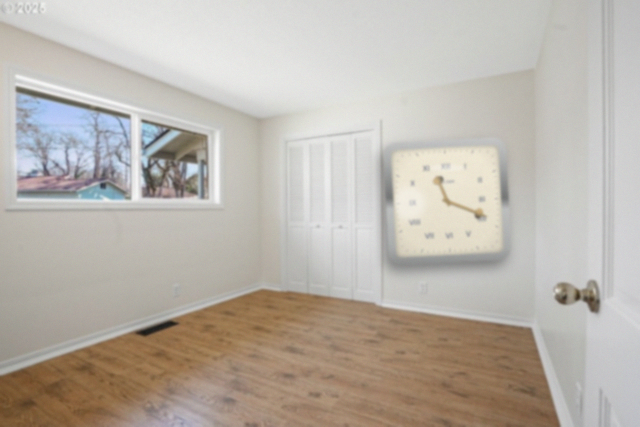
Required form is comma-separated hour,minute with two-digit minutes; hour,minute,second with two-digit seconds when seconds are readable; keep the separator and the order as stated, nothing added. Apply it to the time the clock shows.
11,19
